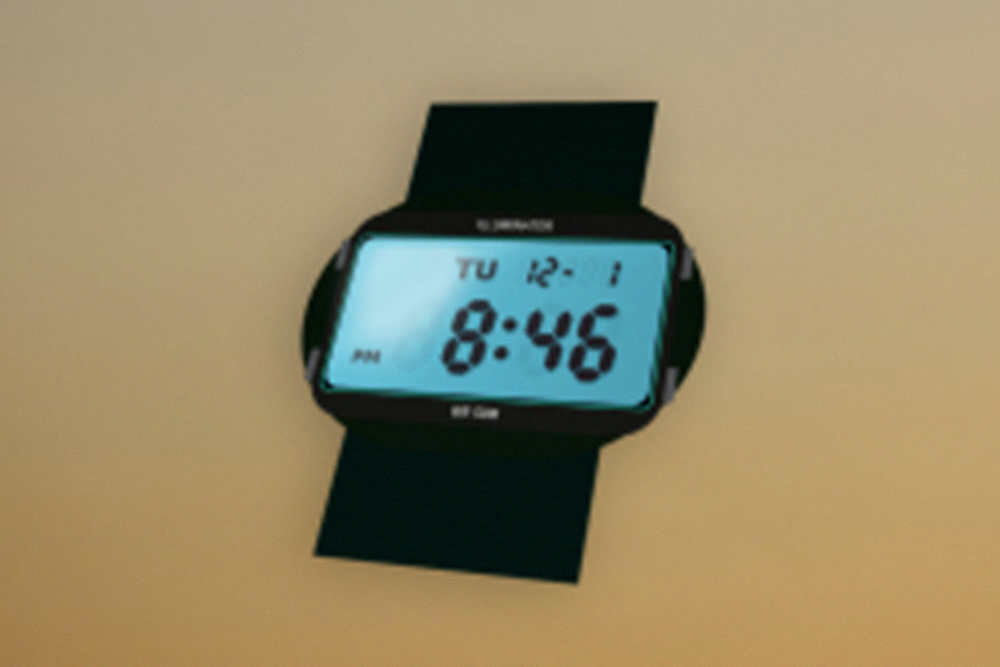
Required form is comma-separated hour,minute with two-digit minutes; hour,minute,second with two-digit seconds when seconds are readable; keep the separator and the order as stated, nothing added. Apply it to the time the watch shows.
8,46
